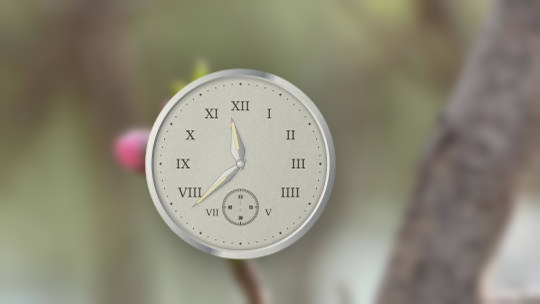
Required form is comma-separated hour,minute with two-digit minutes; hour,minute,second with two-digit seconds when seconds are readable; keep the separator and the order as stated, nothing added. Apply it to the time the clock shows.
11,38
